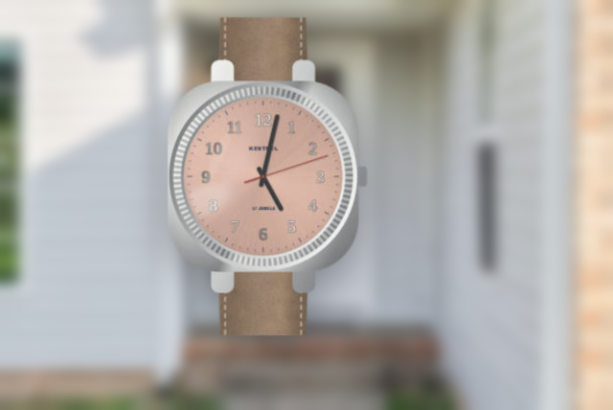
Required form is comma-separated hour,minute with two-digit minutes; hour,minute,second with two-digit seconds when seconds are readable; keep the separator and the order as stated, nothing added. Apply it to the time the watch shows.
5,02,12
